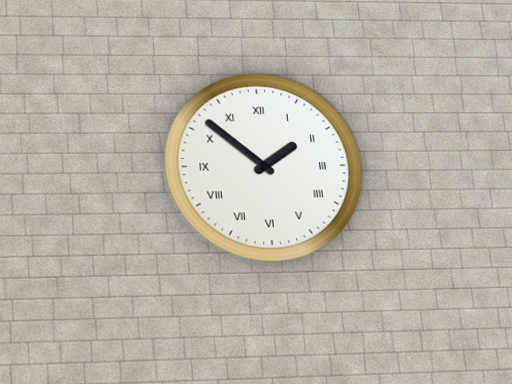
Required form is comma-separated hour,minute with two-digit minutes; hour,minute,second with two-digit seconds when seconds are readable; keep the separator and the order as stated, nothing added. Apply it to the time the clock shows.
1,52
